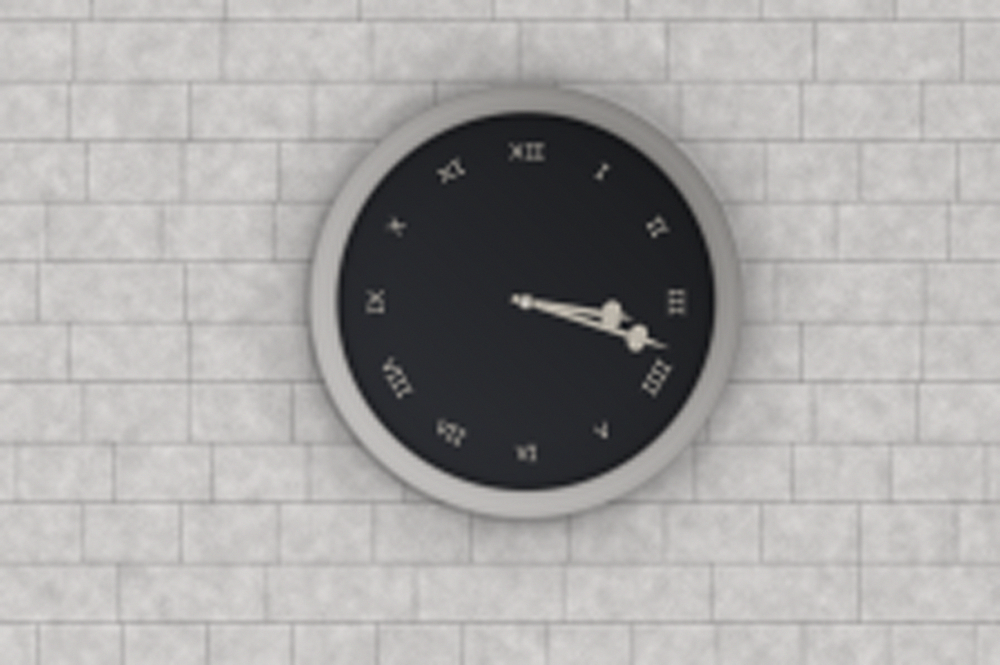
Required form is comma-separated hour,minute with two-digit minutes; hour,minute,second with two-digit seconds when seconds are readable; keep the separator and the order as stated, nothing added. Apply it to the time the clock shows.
3,18
